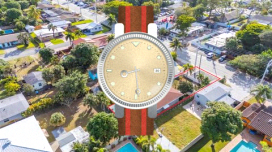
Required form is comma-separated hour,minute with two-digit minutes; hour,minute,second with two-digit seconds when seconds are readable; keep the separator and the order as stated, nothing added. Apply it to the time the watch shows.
8,29
